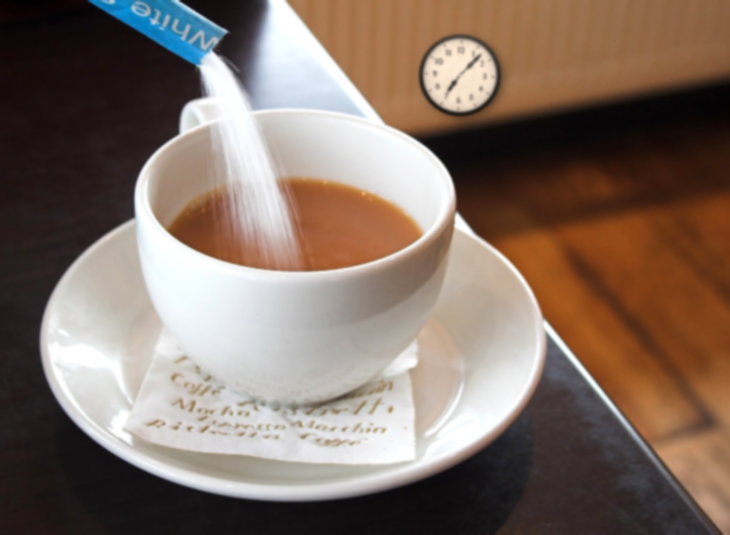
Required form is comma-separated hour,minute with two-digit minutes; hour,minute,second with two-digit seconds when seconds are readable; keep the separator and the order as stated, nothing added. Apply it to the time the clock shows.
7,07
